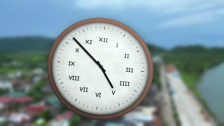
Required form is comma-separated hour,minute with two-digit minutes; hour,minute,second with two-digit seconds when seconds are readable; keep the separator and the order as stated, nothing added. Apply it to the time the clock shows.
4,52
